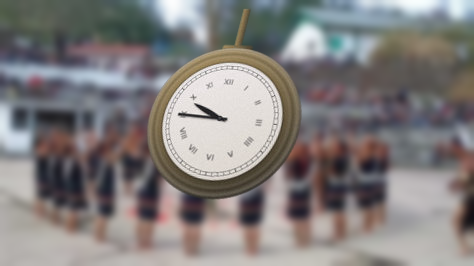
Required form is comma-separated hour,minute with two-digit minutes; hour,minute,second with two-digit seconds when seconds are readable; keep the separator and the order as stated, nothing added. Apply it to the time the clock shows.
9,45
